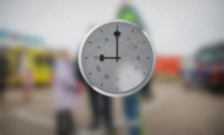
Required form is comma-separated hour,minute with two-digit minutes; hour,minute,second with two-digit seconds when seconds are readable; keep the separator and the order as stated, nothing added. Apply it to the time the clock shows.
9,00
